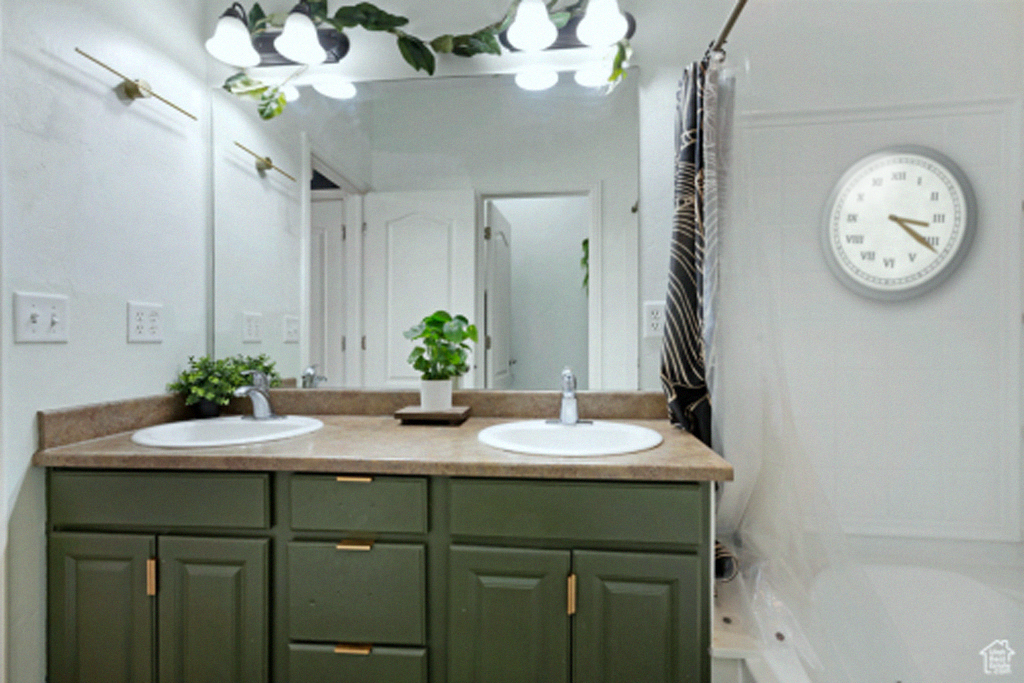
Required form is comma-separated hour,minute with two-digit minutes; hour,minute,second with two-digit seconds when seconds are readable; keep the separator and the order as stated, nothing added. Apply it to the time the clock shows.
3,21
